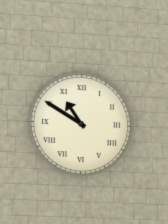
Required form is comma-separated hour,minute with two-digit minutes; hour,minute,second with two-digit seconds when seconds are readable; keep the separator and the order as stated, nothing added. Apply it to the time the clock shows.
10,50
